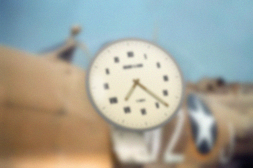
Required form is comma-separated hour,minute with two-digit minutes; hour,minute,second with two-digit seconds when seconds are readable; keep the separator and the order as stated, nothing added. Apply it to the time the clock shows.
7,23
